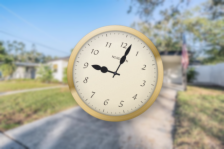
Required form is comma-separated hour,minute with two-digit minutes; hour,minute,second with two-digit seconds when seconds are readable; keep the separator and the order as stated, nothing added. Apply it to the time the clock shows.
9,02
